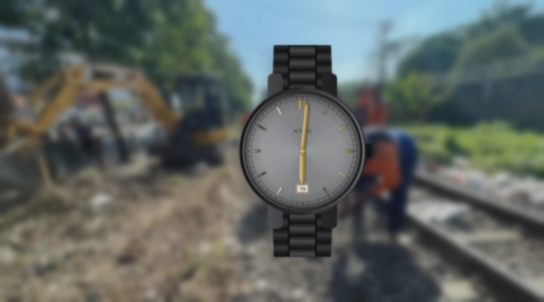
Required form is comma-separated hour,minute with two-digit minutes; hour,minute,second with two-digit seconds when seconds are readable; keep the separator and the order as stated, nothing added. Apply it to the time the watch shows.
6,01
